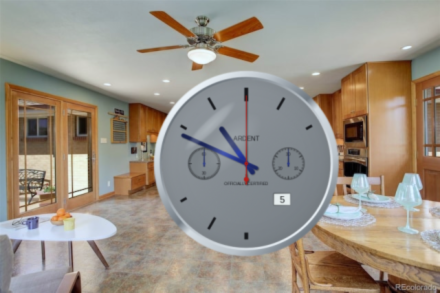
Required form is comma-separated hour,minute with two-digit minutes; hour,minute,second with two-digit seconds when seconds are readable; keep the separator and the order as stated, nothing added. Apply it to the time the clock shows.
10,49
